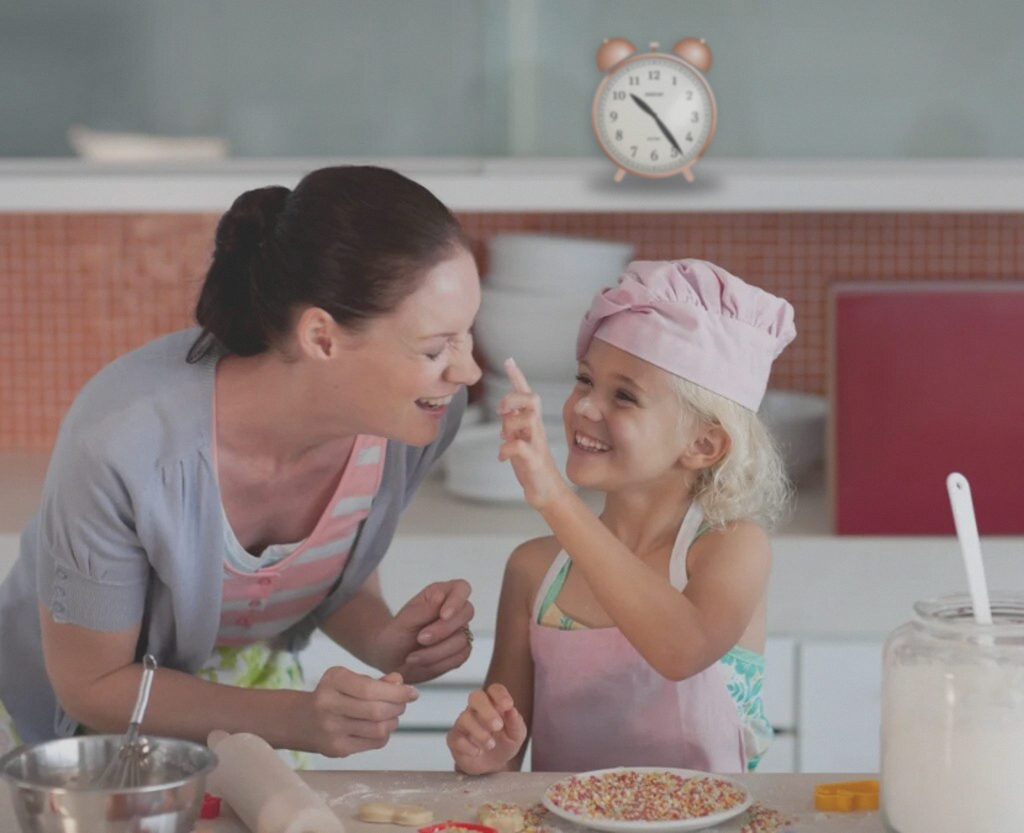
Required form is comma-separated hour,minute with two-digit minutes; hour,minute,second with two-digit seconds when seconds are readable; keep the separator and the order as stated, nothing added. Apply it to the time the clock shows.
10,24
